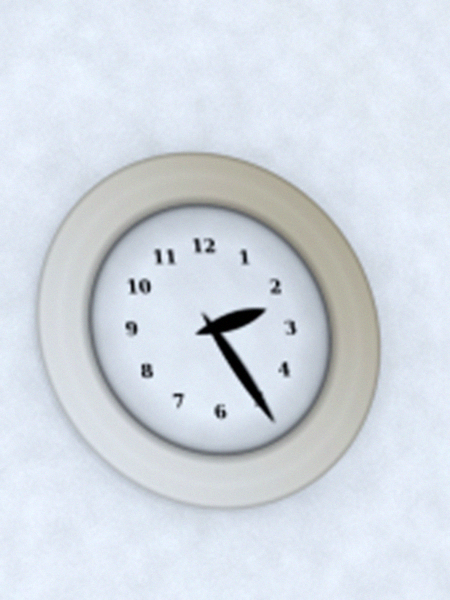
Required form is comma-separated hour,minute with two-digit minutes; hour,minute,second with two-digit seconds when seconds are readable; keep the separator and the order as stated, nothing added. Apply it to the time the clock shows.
2,25
